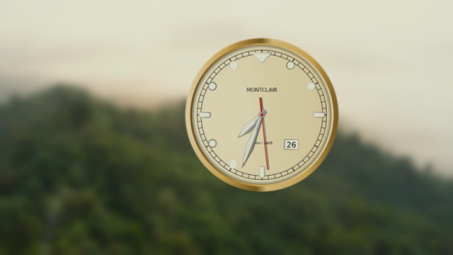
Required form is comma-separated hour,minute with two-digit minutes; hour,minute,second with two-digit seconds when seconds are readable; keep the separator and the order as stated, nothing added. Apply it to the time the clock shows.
7,33,29
